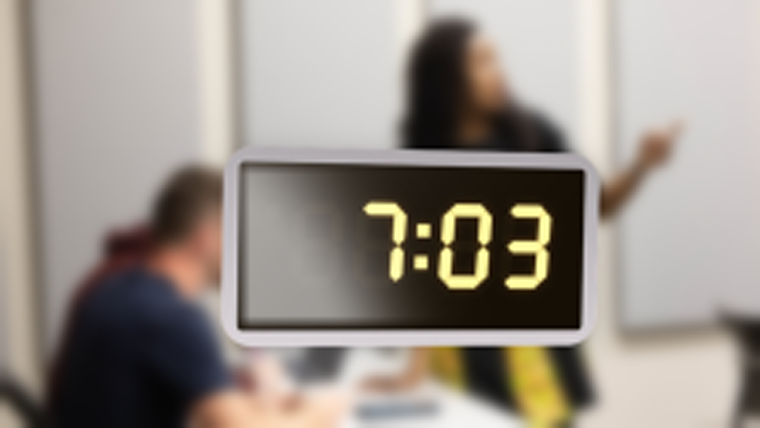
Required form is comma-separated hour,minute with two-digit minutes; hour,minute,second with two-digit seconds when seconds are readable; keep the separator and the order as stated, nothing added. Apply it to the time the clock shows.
7,03
